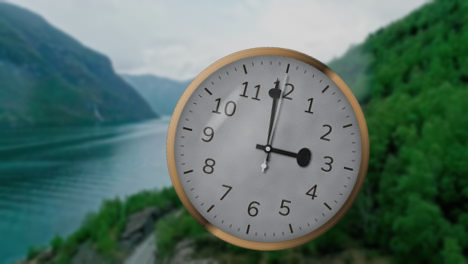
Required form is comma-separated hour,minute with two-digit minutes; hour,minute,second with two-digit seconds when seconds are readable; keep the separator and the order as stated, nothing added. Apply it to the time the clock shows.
2,59,00
